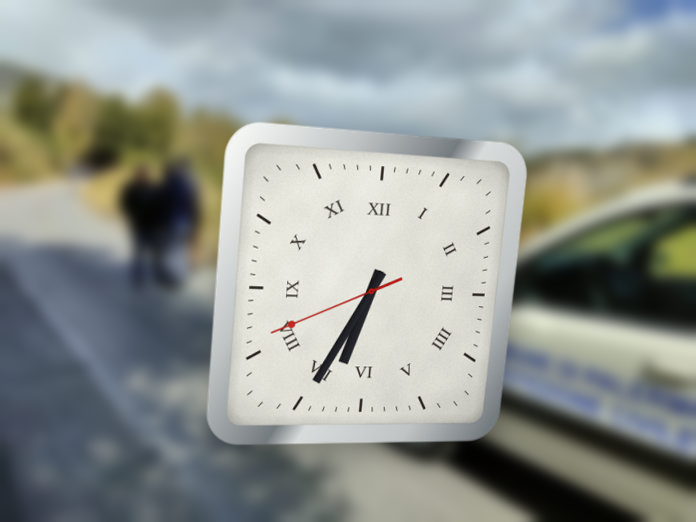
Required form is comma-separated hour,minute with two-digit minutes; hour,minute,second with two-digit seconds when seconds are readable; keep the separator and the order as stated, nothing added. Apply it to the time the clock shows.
6,34,41
